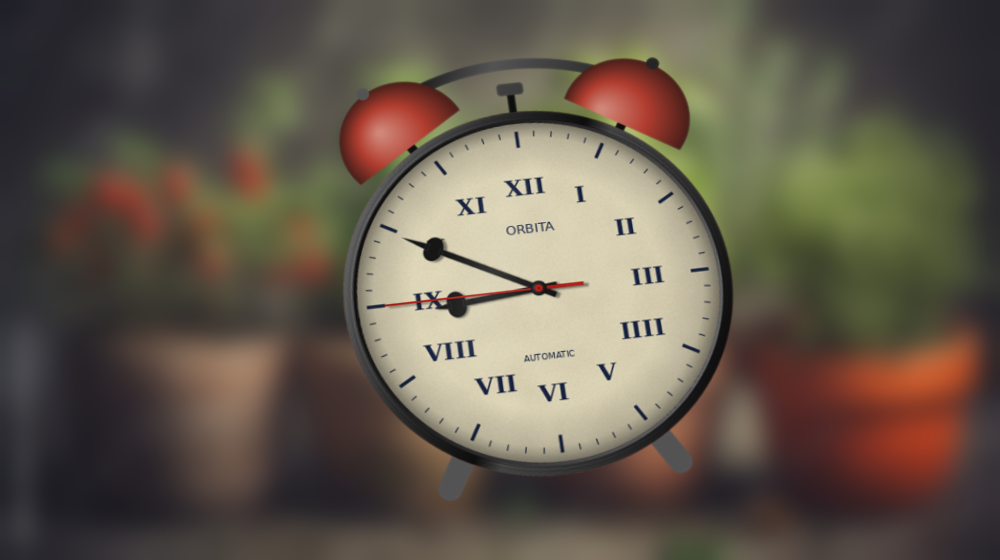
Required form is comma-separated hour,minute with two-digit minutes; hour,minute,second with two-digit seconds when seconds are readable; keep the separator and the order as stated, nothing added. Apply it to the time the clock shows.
8,49,45
